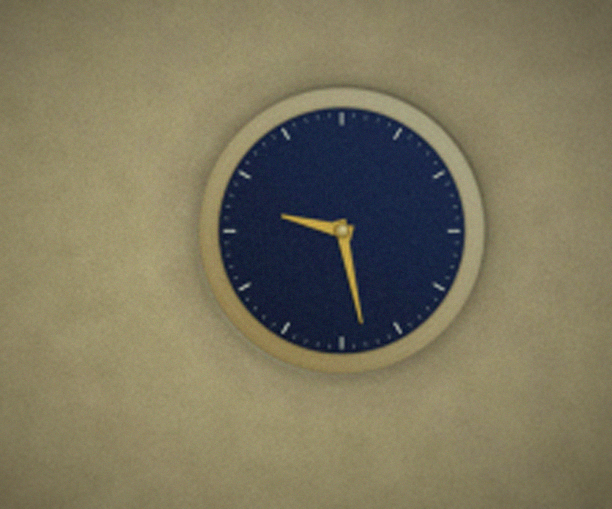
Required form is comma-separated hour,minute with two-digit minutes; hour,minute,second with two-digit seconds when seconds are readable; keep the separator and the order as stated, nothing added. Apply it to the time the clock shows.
9,28
